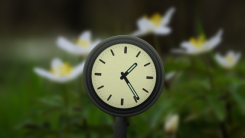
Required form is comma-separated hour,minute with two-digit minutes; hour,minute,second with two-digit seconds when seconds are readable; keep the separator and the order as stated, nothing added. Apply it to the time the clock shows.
1,24
